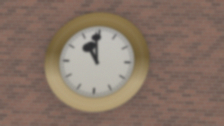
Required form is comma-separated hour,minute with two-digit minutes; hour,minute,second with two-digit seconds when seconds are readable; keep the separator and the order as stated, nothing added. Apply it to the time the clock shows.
10,59
